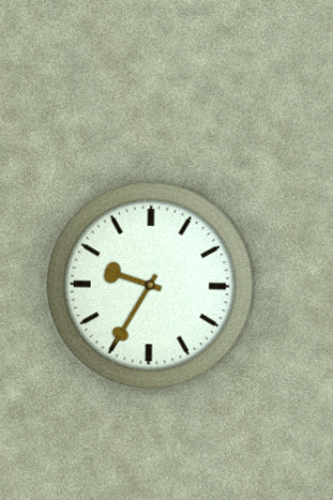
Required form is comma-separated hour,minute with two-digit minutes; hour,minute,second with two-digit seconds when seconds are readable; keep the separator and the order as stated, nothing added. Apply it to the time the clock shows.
9,35
